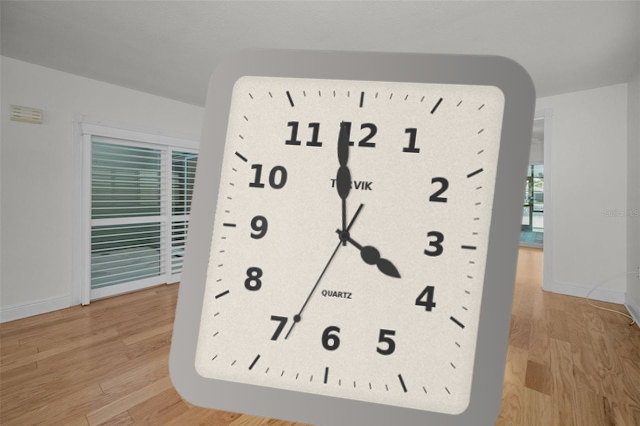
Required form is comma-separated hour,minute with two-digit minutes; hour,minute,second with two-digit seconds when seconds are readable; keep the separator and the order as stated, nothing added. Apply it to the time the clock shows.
3,58,34
